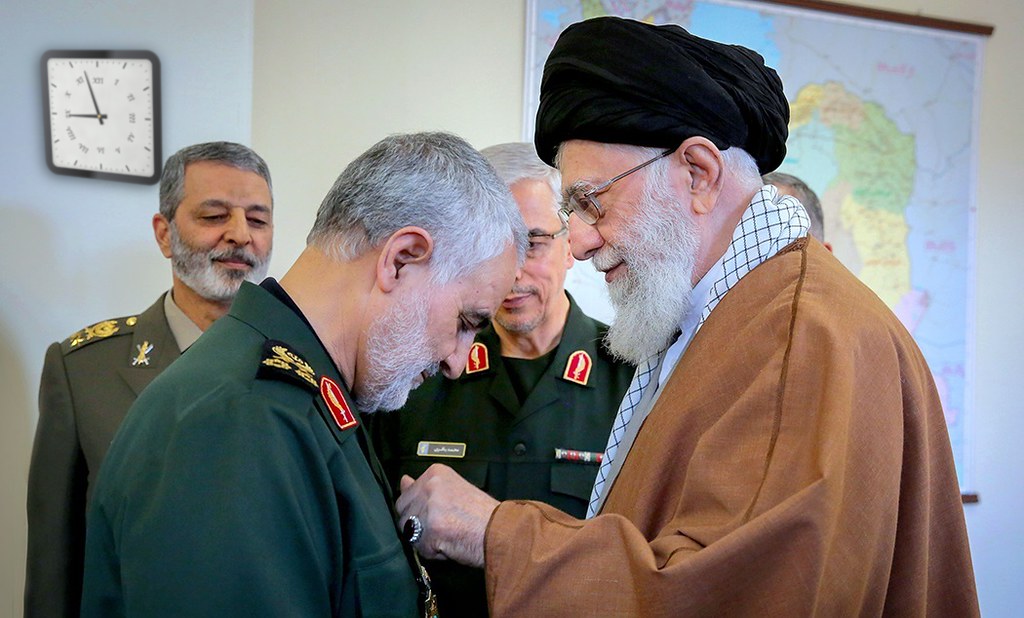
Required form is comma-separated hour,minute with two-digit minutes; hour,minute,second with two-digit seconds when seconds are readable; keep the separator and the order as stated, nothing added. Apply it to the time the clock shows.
8,57
